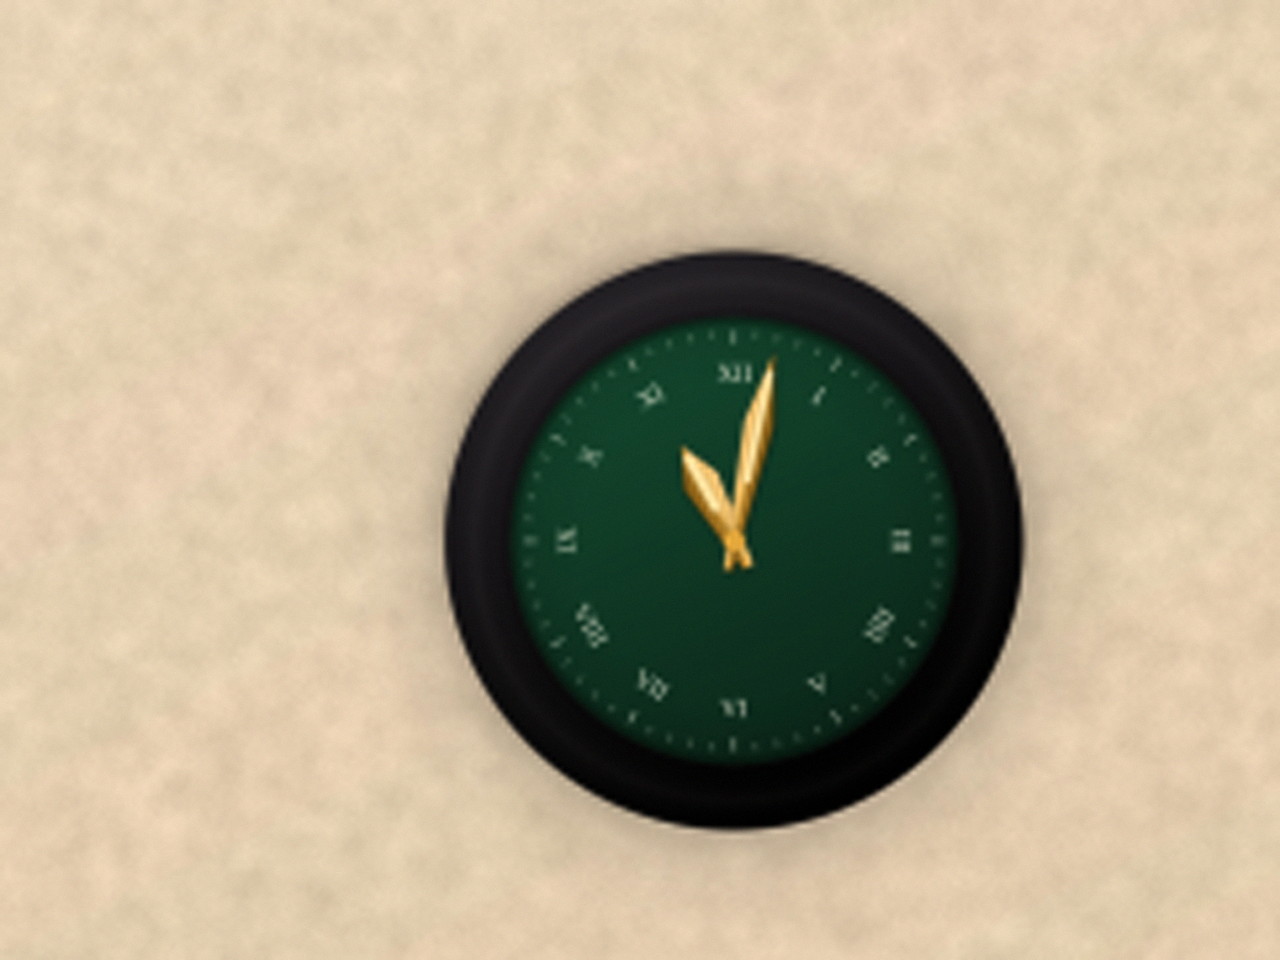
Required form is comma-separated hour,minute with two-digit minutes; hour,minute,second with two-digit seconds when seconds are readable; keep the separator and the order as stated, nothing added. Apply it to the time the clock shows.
11,02
